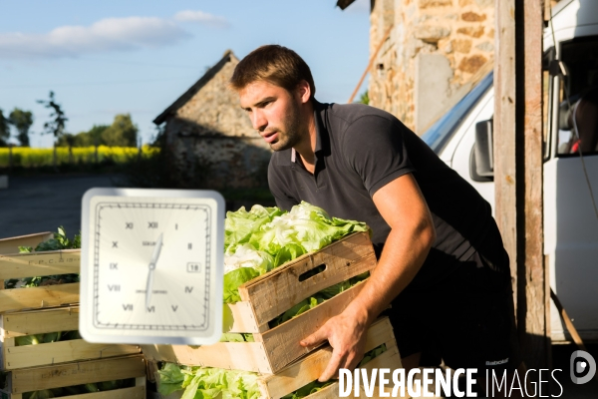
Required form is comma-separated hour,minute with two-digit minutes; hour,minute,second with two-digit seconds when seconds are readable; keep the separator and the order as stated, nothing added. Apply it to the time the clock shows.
12,31
